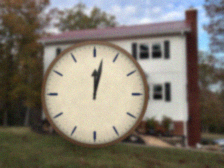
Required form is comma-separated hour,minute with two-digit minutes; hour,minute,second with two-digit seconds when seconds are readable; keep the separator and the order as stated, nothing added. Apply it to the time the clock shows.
12,02
